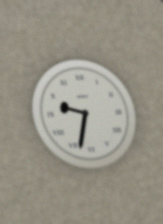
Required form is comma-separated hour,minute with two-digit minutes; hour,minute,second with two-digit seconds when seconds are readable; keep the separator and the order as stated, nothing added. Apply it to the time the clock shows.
9,33
